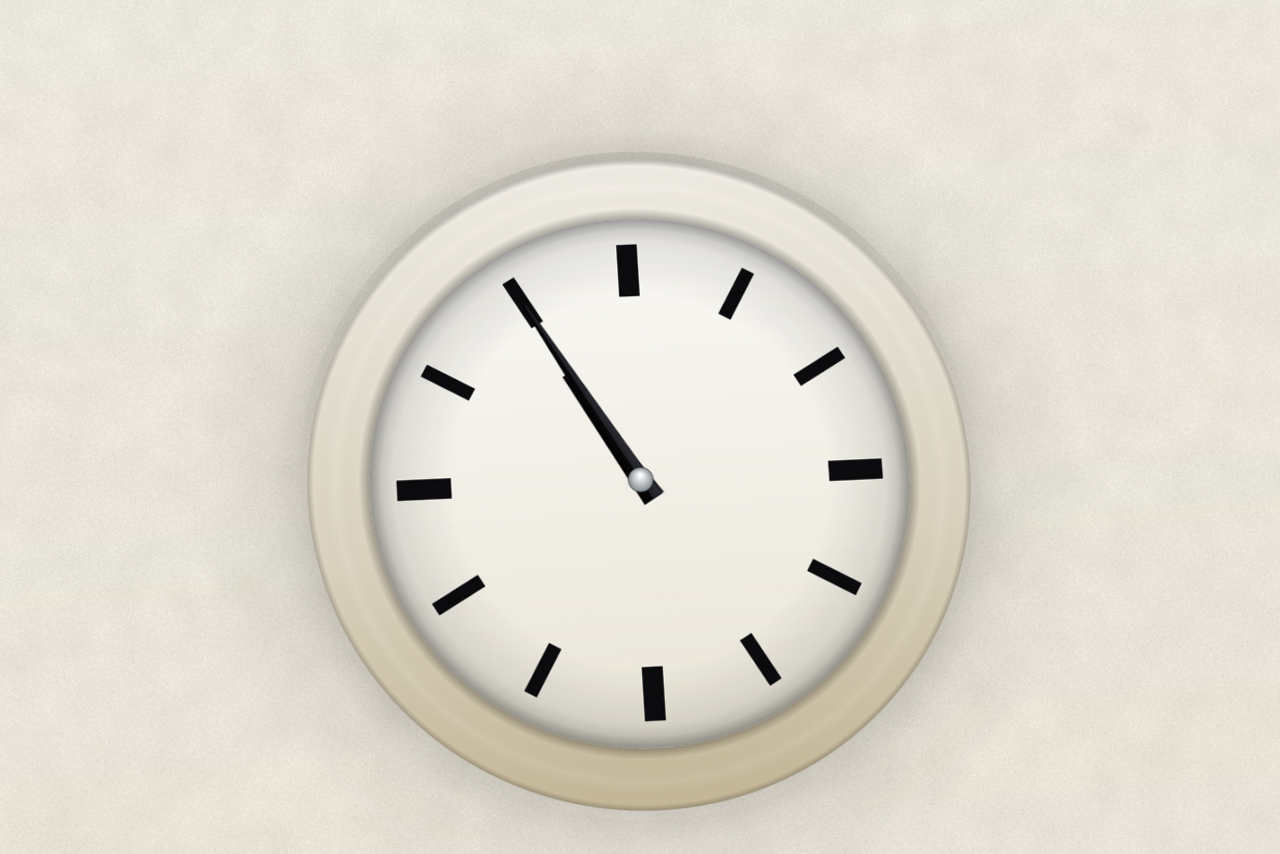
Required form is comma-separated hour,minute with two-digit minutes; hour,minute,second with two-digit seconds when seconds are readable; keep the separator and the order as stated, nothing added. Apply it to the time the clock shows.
10,55
